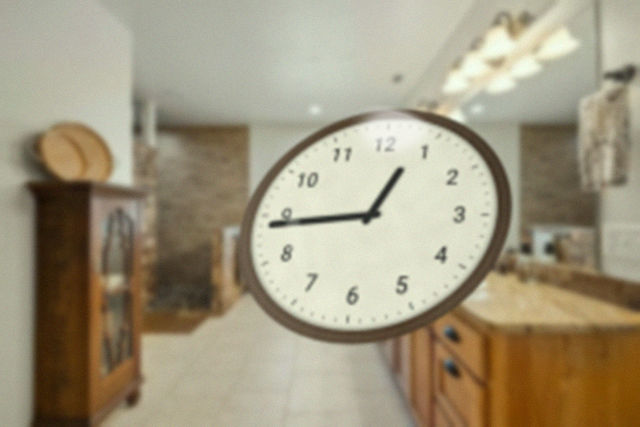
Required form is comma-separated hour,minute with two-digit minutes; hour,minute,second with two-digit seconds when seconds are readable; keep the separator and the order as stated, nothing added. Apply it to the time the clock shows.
12,44
